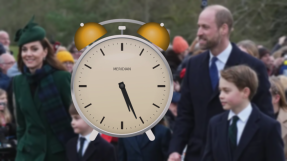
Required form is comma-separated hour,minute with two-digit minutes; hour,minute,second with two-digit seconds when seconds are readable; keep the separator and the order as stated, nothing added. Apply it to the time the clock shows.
5,26
